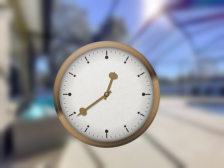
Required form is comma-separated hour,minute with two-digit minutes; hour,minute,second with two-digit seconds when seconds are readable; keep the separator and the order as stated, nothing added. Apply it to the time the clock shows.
12,39
